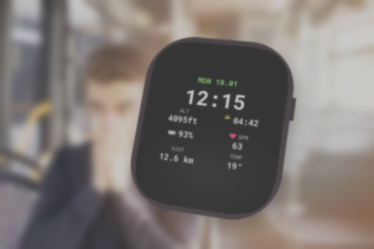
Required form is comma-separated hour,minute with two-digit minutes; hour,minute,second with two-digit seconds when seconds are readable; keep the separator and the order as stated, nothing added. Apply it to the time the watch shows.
12,15
